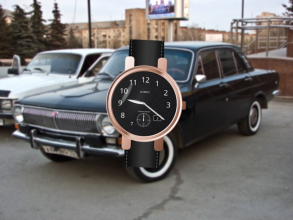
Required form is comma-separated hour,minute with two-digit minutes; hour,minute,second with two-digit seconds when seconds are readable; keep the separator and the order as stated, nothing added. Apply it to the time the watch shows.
9,21
